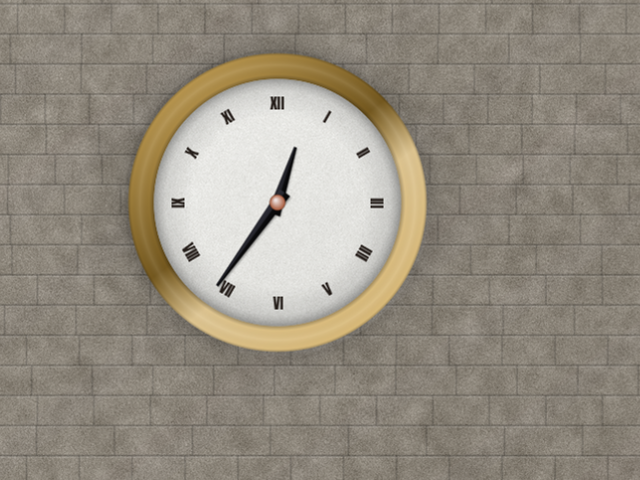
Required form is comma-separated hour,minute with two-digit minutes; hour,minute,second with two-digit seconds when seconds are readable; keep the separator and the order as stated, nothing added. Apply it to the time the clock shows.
12,36
